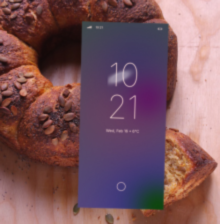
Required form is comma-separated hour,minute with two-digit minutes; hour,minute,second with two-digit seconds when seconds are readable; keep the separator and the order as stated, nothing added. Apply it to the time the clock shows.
10,21
